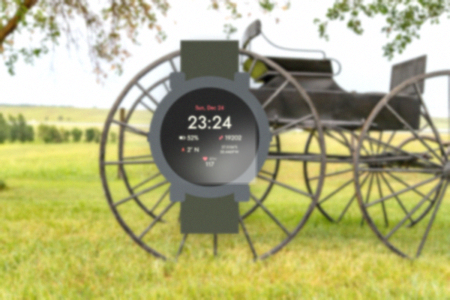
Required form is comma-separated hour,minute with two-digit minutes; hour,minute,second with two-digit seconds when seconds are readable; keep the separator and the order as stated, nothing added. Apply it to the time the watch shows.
23,24
